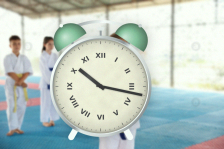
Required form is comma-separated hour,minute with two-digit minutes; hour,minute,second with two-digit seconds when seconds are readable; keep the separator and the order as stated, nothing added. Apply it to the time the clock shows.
10,17
